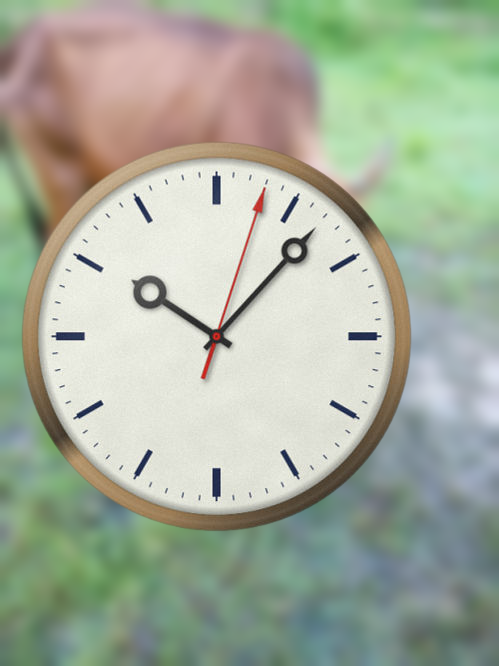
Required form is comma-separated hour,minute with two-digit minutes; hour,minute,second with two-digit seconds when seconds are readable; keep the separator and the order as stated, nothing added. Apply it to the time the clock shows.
10,07,03
